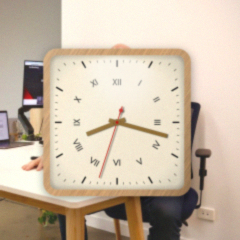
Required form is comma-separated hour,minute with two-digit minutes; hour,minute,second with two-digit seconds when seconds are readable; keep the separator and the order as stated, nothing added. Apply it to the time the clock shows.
8,17,33
